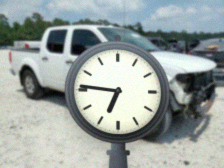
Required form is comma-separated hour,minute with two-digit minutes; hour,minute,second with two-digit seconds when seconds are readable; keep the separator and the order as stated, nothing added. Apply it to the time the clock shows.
6,46
